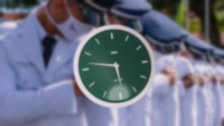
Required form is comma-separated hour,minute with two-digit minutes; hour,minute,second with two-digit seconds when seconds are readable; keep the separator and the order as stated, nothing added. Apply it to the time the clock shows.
5,47
